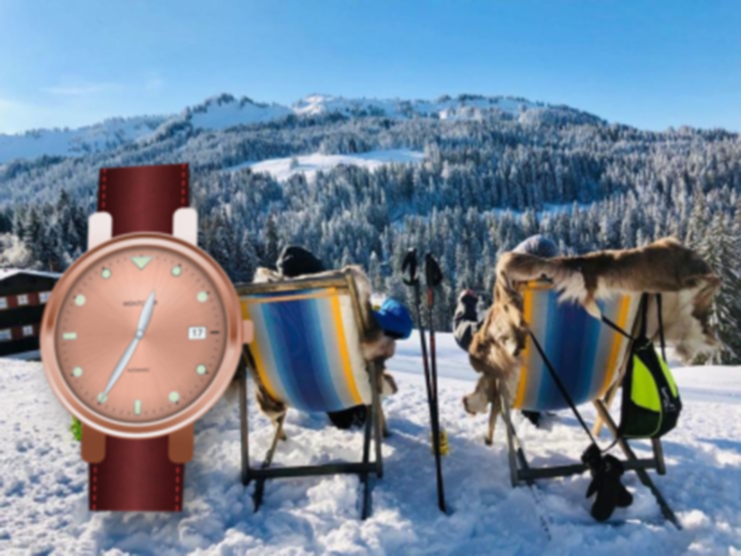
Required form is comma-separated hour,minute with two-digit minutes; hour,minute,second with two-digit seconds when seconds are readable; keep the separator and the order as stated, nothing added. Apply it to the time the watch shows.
12,35
